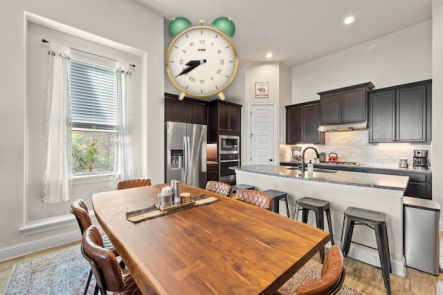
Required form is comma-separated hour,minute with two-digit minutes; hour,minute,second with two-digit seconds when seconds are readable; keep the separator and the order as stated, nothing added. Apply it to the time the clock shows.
8,40
